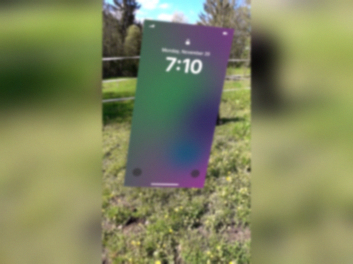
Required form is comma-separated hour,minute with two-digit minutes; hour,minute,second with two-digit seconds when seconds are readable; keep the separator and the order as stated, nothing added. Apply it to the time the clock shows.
7,10
